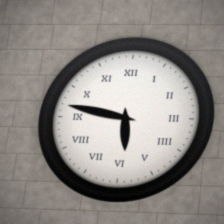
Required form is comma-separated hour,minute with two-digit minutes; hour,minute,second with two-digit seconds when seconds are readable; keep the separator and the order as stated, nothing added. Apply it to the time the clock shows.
5,47
